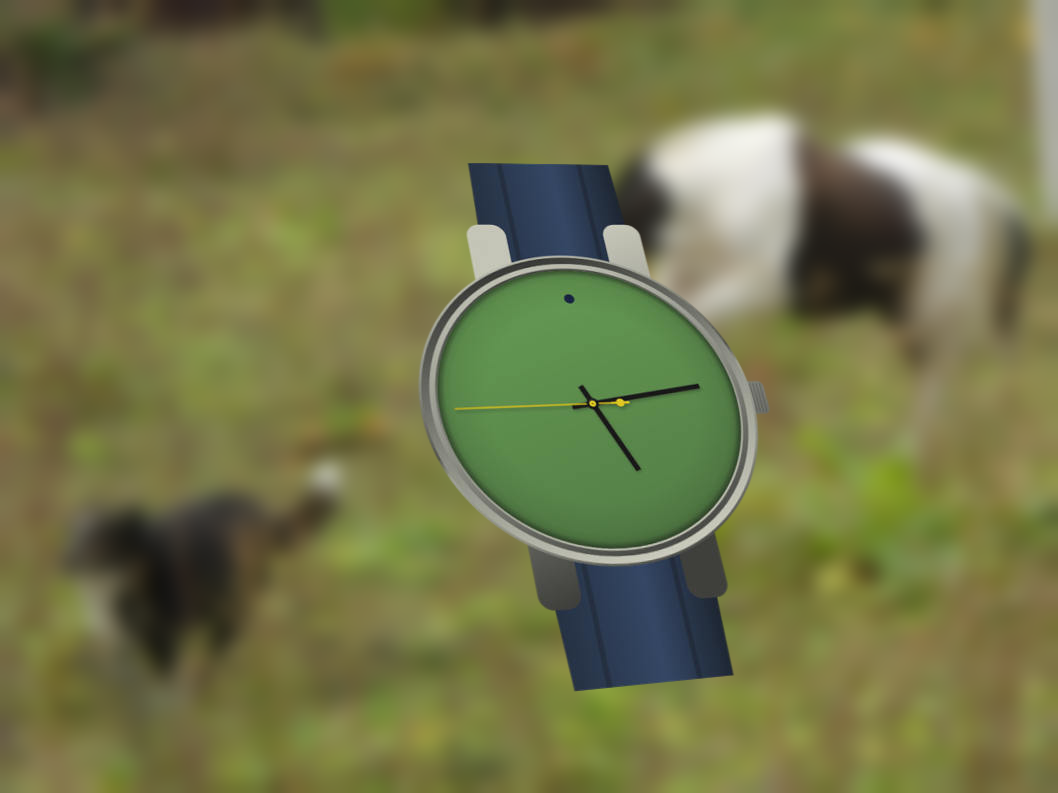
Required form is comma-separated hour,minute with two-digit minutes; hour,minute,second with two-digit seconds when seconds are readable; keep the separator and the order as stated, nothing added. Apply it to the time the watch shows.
5,13,45
